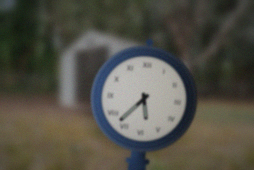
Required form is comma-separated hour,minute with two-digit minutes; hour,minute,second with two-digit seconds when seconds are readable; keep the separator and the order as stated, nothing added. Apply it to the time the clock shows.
5,37
